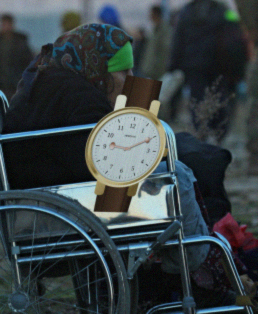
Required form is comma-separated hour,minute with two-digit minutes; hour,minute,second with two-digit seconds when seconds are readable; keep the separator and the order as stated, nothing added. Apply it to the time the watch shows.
9,10
